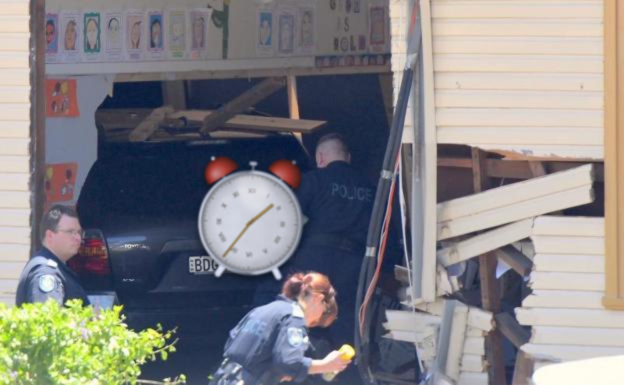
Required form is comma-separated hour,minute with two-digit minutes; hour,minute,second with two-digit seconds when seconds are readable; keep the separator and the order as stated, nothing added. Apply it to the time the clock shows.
1,36
